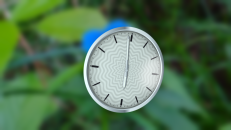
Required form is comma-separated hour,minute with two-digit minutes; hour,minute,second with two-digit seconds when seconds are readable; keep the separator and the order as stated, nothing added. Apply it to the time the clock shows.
5,59
